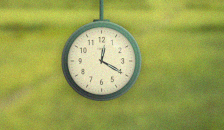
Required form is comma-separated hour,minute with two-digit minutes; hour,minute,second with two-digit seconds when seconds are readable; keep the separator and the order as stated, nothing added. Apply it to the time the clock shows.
12,20
